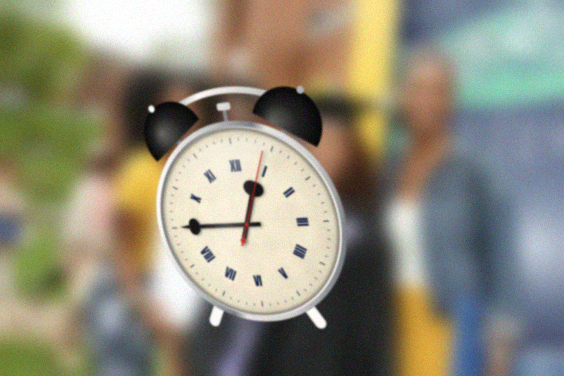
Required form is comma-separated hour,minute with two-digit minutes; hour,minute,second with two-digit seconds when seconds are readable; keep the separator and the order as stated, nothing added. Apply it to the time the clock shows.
12,45,04
